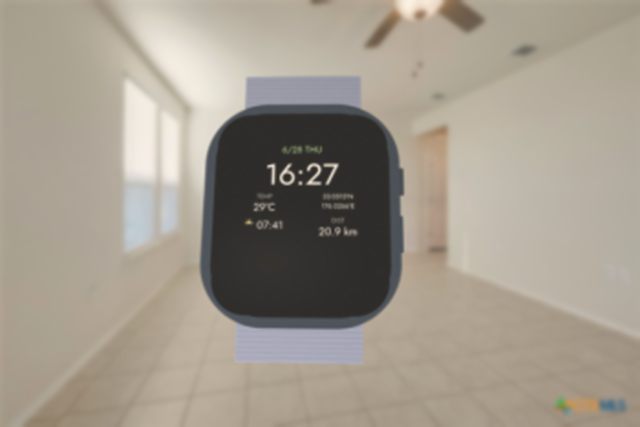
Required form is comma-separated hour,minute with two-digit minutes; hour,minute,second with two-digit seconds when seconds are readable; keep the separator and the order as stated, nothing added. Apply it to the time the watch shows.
16,27
